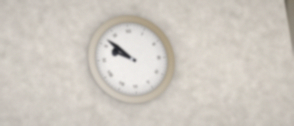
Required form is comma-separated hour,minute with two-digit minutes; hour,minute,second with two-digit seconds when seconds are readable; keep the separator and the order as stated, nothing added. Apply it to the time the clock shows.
9,52
